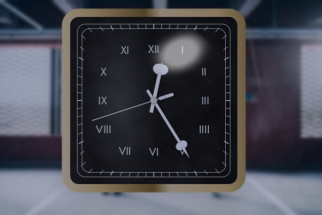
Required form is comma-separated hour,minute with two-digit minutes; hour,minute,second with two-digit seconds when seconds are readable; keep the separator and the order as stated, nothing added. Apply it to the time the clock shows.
12,24,42
